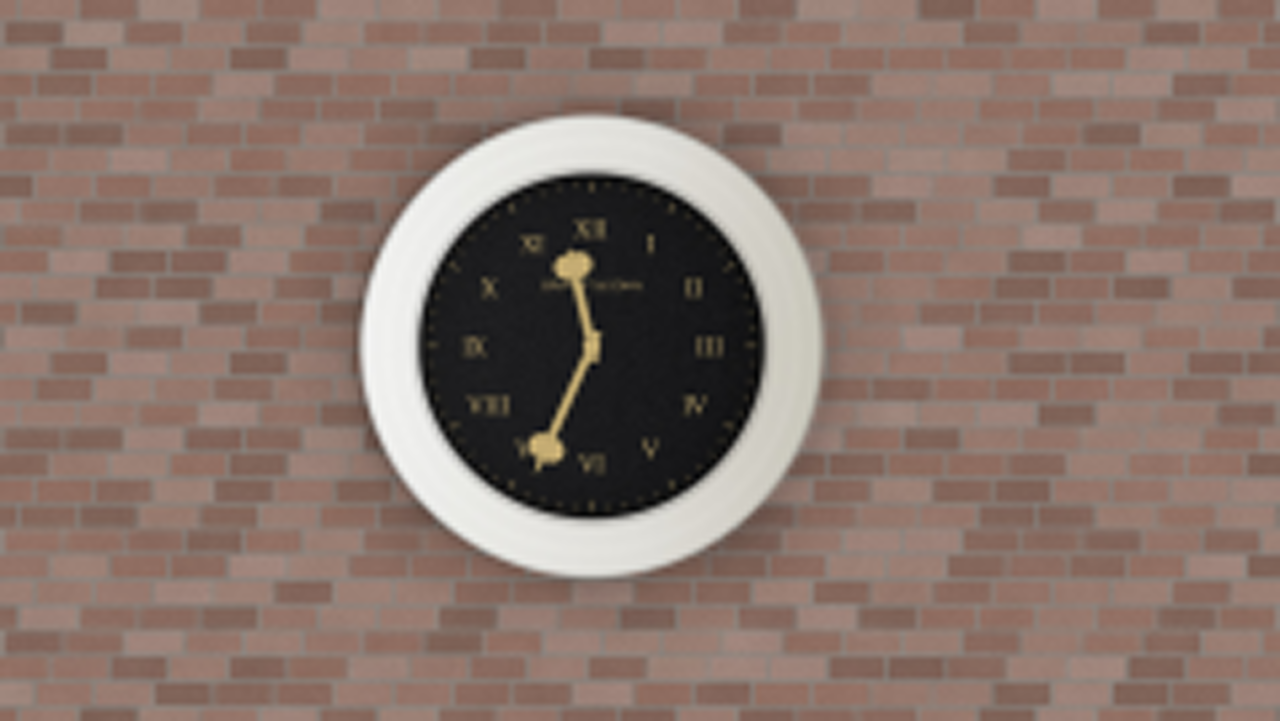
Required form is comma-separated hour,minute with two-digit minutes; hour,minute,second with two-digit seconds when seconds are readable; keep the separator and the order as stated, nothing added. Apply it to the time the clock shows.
11,34
